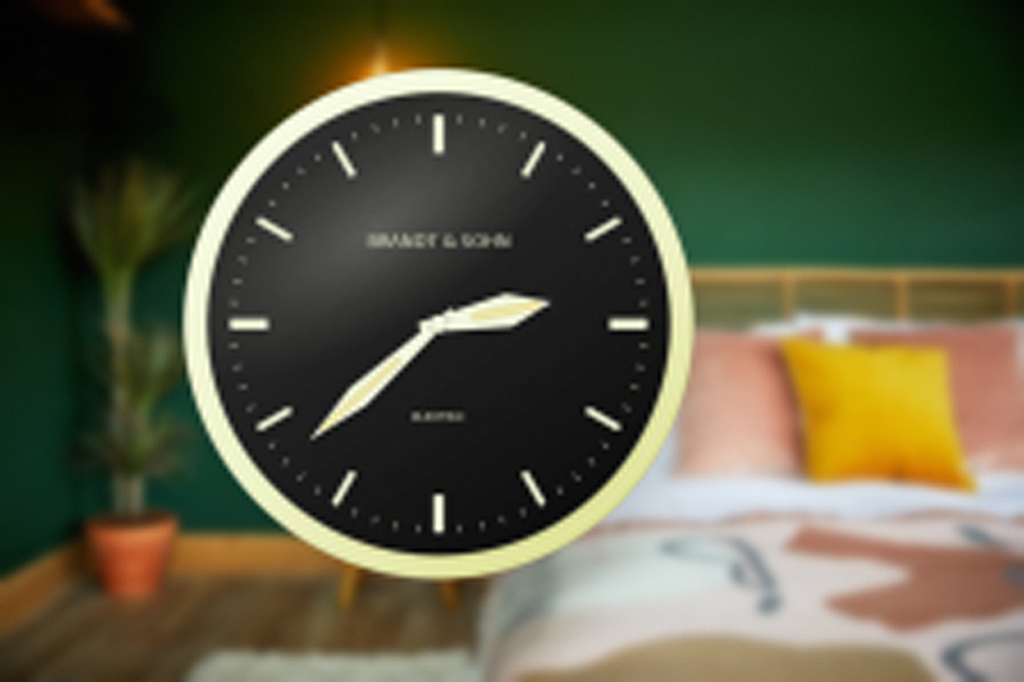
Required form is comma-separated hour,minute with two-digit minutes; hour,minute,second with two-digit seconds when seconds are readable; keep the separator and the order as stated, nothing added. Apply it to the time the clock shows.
2,38
